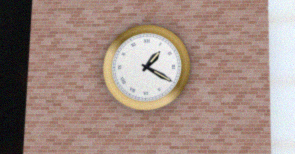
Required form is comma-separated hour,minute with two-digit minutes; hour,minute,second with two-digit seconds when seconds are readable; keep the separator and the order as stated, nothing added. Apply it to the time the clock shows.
1,20
